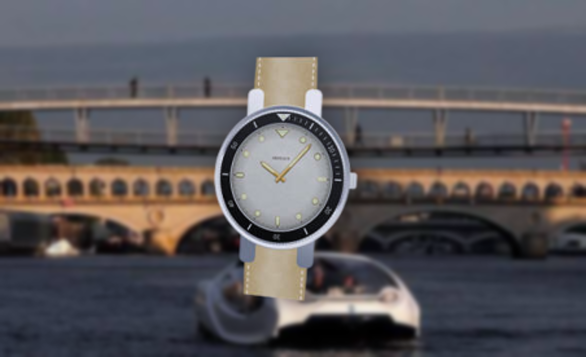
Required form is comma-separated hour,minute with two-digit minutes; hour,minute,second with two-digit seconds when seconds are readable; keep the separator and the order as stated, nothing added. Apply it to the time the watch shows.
10,07
